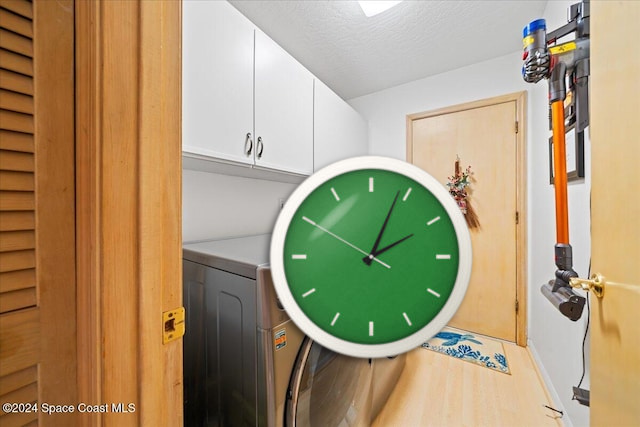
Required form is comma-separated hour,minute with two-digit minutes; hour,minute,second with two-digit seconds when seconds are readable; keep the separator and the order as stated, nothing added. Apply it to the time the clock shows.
2,03,50
